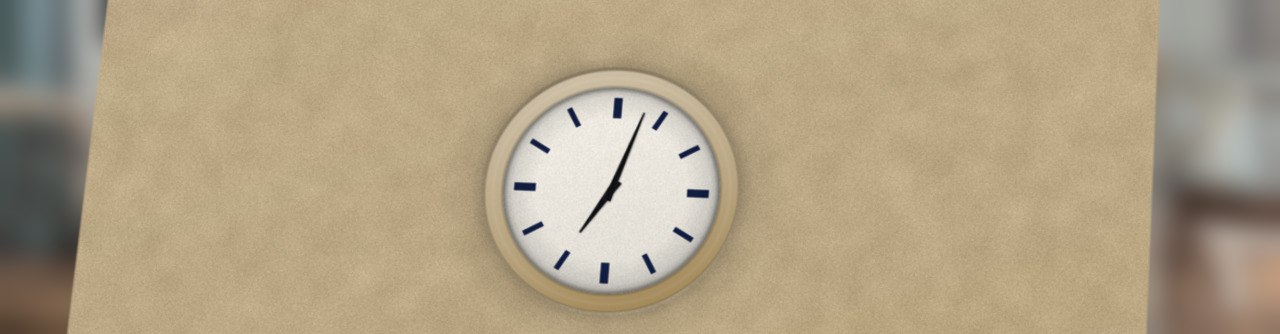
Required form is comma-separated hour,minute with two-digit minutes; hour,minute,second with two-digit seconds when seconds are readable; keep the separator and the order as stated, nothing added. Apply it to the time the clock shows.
7,03
